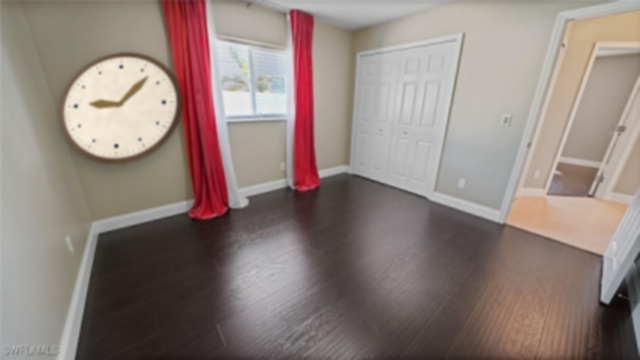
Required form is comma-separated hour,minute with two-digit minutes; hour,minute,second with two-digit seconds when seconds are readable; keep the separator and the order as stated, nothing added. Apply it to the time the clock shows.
9,07
